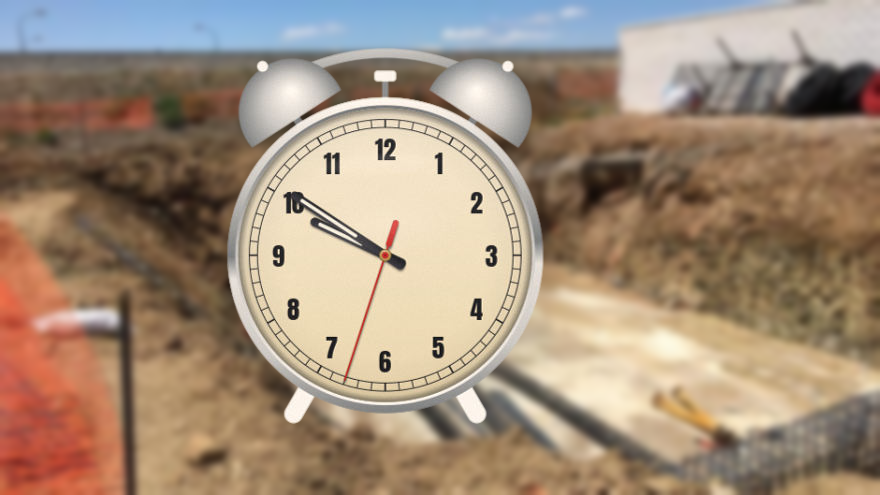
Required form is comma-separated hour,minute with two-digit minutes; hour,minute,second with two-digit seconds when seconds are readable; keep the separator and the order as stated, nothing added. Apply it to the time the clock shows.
9,50,33
